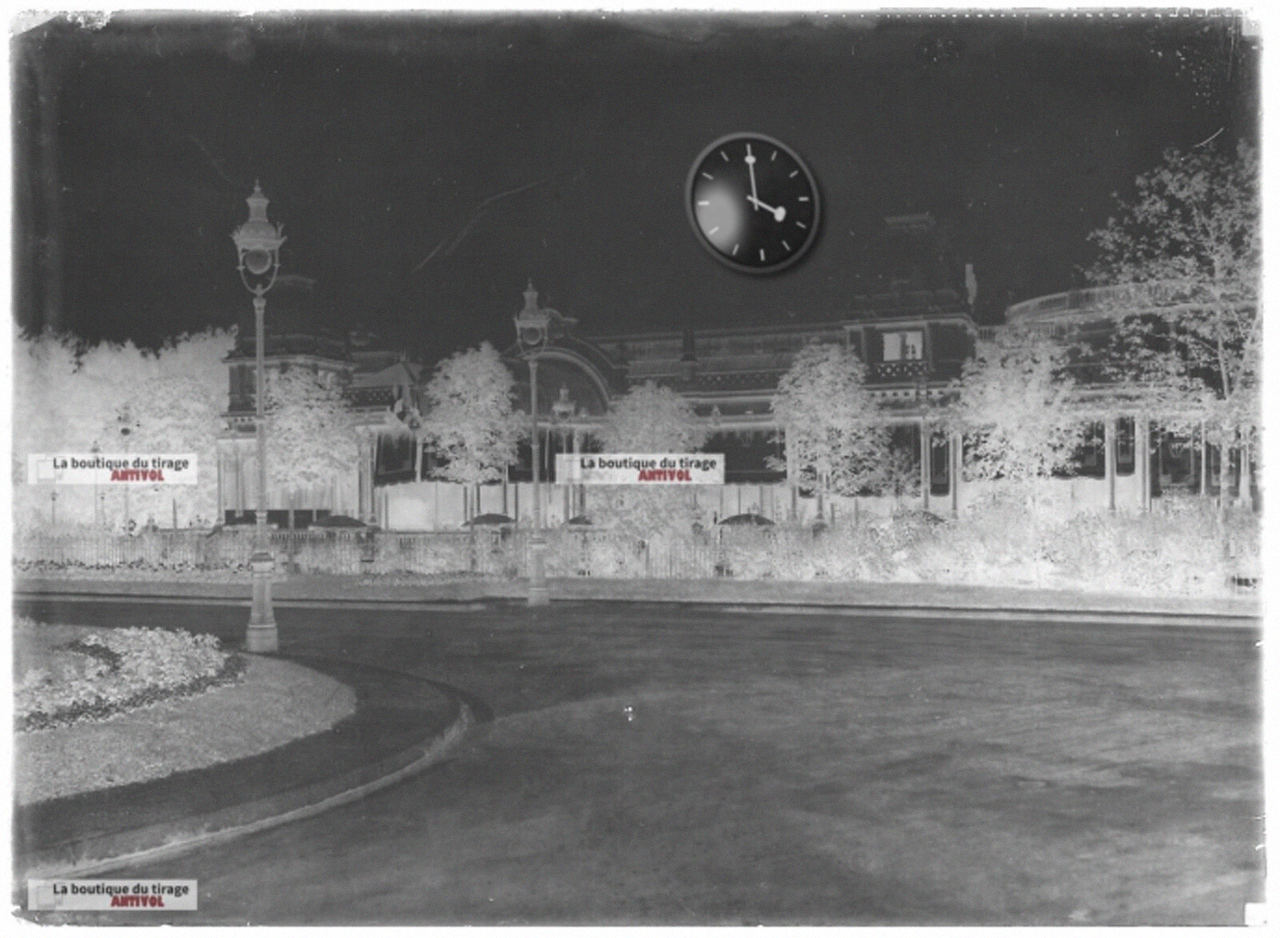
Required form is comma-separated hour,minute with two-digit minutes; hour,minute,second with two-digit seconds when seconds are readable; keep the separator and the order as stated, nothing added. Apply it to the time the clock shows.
4,00
